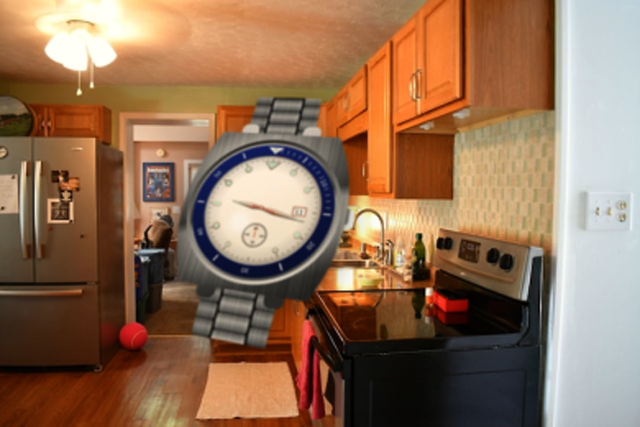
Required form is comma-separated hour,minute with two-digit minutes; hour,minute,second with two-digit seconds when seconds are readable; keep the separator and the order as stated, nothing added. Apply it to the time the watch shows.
9,17
